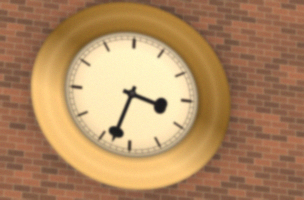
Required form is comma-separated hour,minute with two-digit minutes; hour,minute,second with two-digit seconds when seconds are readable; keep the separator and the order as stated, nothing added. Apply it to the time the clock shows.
3,33
